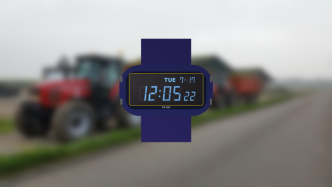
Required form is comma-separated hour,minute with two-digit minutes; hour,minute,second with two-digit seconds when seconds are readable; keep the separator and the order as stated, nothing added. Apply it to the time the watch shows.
12,05,22
